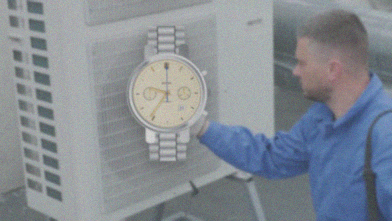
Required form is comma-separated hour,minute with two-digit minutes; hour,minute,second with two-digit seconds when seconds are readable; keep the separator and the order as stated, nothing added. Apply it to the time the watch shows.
9,36
